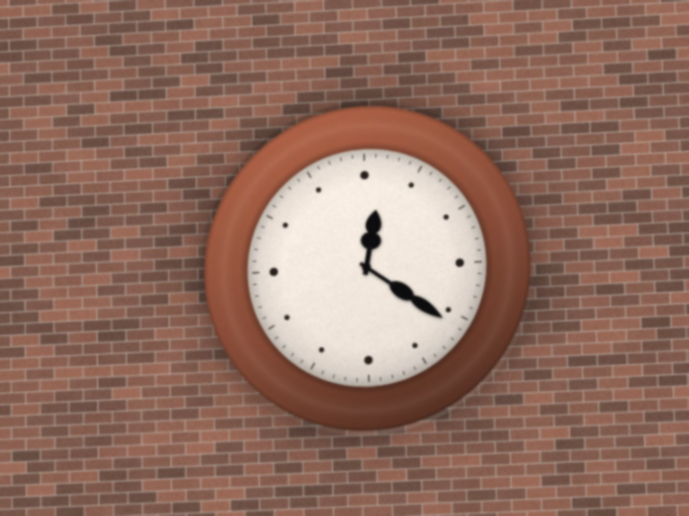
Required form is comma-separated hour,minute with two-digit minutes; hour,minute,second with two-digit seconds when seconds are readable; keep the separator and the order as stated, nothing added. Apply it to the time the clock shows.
12,21
